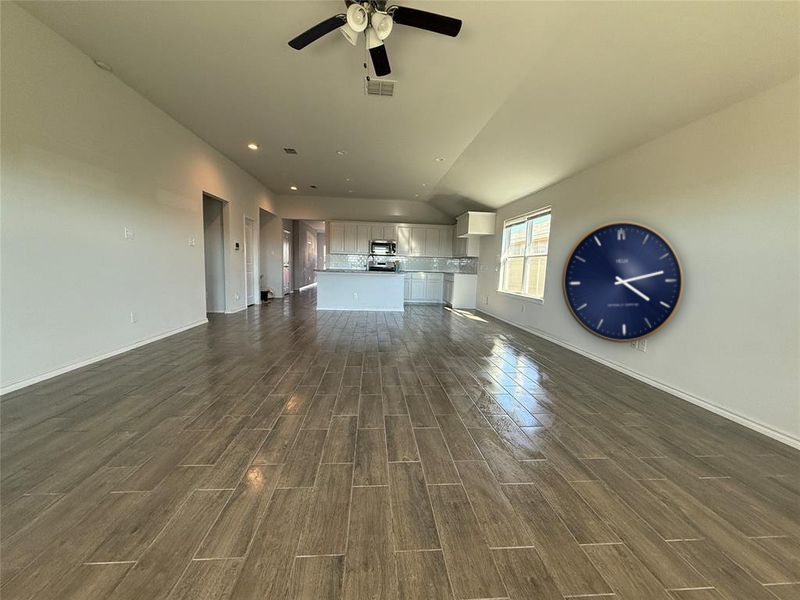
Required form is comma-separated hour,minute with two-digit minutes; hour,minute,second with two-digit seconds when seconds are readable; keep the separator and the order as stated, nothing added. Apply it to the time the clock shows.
4,13
